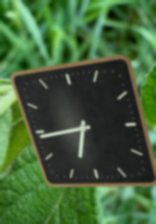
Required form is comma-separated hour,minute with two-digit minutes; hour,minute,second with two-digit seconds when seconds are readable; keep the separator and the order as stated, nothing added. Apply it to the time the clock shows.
6,44
